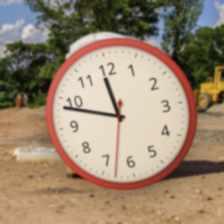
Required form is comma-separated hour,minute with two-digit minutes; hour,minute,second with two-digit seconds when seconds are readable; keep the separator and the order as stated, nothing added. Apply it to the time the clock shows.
11,48,33
